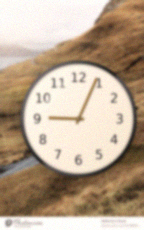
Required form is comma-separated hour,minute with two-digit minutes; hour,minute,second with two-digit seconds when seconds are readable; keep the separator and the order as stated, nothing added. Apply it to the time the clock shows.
9,04
